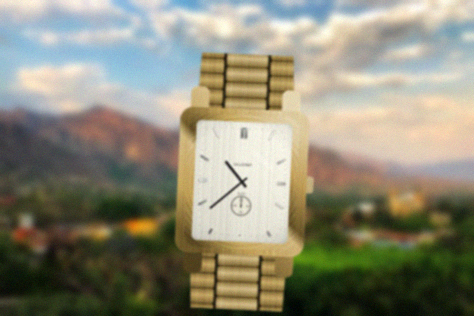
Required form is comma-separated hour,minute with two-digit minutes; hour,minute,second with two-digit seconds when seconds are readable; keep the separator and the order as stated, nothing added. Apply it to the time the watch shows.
10,38
